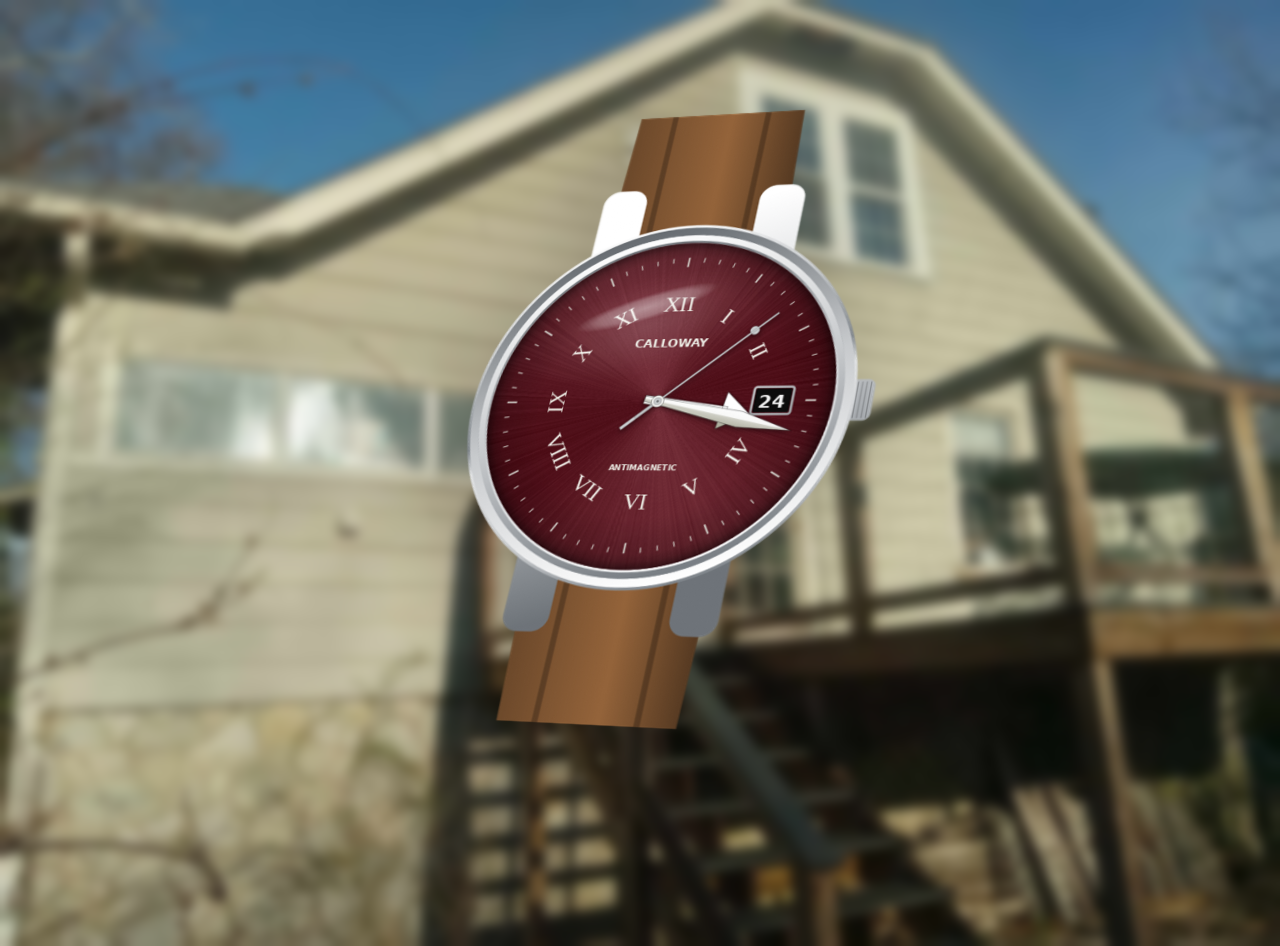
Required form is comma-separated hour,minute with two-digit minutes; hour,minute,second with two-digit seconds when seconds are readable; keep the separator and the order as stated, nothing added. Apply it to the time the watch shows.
3,17,08
